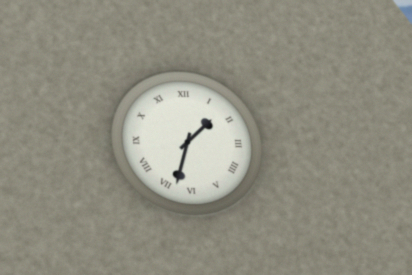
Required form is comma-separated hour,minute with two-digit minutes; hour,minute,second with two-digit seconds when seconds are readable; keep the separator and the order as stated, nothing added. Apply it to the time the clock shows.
1,33
